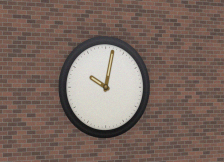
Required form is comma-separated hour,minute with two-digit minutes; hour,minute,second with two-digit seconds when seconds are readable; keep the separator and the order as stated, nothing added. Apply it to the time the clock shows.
10,02
